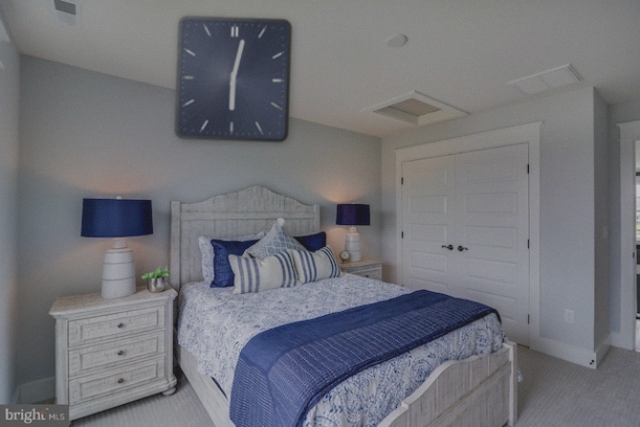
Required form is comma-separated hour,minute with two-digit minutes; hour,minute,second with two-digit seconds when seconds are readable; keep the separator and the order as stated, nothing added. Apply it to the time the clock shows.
6,02
